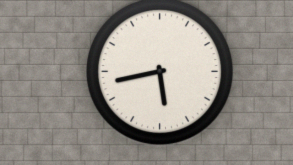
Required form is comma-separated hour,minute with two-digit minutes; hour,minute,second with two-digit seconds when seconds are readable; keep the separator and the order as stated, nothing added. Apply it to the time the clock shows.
5,43
